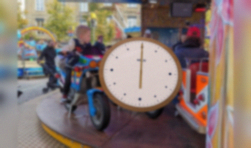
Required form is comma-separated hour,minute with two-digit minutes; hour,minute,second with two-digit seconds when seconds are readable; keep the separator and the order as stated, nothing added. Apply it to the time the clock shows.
6,00
